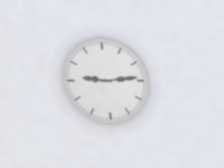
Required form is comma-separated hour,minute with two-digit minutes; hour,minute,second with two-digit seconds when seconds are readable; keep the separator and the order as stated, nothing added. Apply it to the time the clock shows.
9,14
